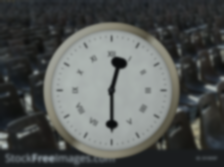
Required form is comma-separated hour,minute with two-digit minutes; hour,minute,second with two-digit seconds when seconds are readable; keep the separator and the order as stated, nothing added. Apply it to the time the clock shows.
12,30
